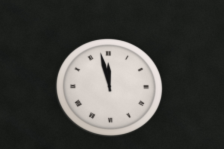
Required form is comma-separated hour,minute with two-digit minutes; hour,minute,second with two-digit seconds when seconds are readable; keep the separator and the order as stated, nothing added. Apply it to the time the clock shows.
11,58
